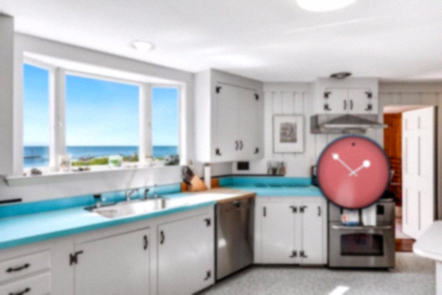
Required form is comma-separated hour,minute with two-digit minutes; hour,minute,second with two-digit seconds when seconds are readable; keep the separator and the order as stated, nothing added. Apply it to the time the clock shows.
1,52
